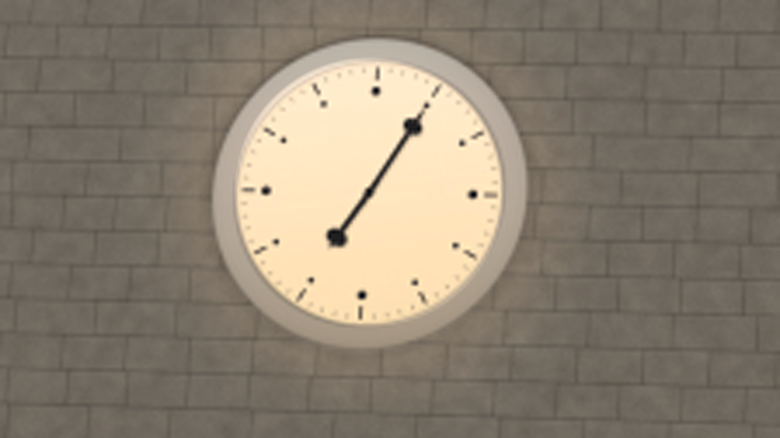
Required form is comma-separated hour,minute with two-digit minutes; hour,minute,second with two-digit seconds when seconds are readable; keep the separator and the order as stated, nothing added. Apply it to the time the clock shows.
7,05
